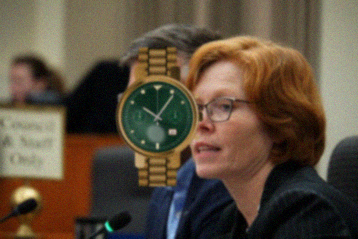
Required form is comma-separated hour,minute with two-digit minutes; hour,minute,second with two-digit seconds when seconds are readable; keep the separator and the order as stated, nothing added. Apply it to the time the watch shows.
10,06
